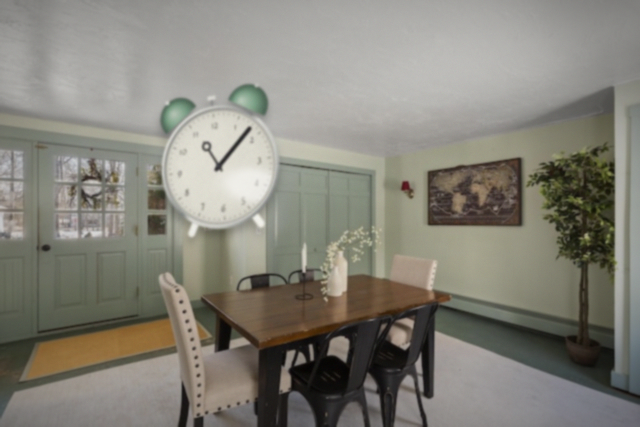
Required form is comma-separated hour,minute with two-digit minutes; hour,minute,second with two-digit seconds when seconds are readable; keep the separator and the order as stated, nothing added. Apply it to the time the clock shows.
11,08
